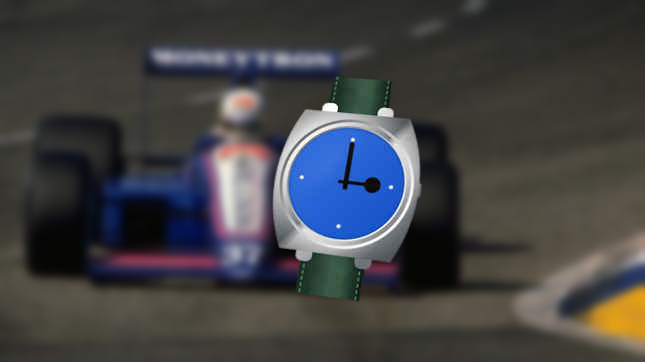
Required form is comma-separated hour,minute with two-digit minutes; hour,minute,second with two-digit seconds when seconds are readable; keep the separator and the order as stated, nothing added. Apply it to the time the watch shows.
3,00
